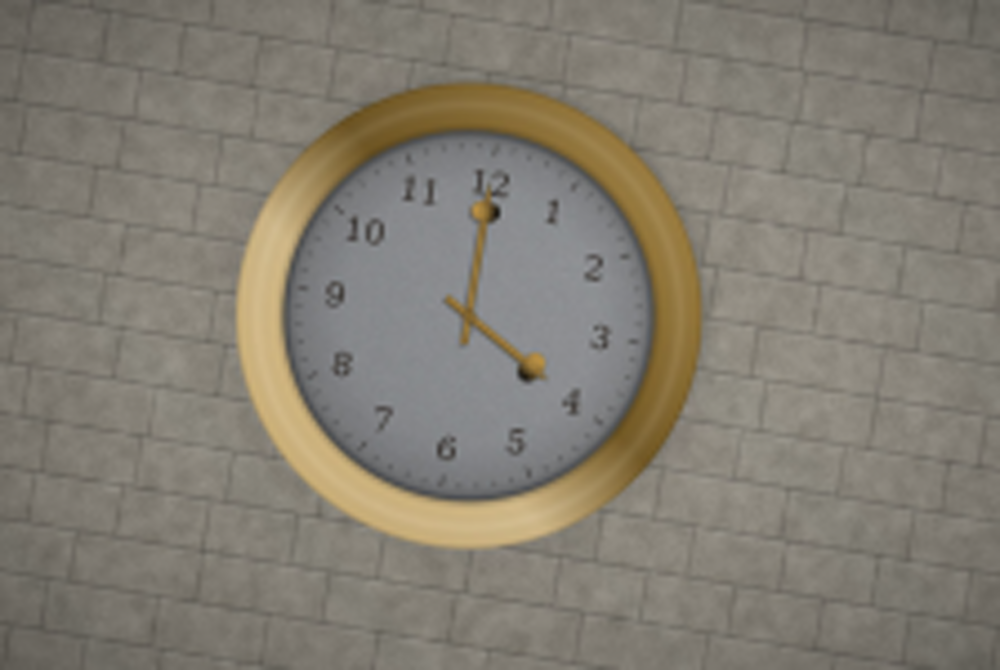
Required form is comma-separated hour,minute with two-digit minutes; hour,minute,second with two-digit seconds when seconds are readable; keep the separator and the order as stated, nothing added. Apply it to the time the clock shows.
4,00
